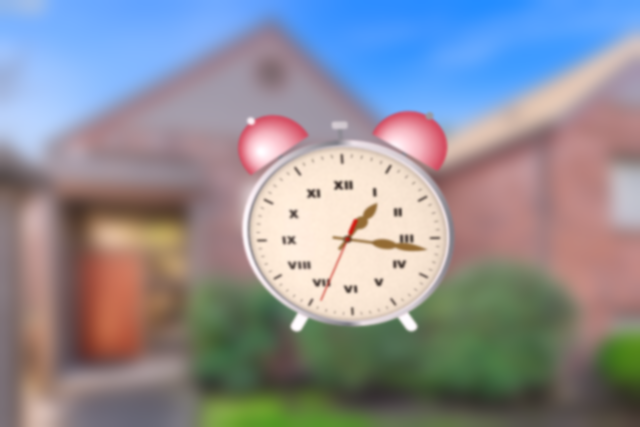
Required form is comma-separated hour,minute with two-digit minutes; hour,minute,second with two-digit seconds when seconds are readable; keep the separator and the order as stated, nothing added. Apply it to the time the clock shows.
1,16,34
